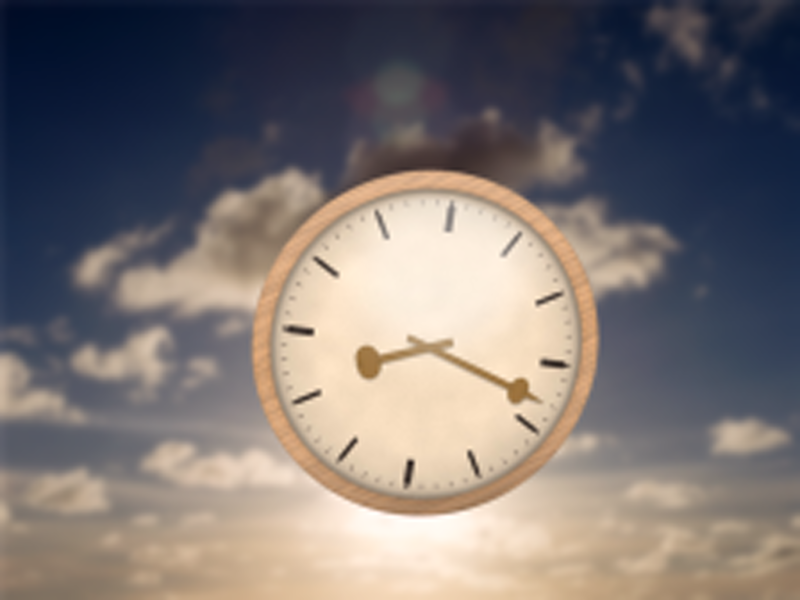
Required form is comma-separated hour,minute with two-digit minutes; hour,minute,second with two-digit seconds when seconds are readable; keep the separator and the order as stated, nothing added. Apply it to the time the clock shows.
8,18
